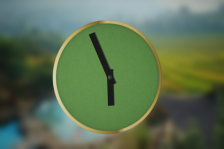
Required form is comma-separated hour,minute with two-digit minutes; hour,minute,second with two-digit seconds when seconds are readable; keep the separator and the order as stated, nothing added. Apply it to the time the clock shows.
5,56
